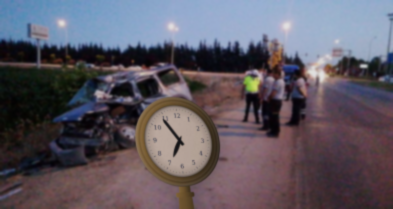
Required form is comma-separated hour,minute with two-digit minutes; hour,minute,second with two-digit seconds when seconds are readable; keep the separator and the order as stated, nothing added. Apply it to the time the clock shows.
6,54
